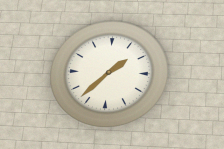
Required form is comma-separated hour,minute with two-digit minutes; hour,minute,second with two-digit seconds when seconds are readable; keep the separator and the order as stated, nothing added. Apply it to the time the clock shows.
1,37
